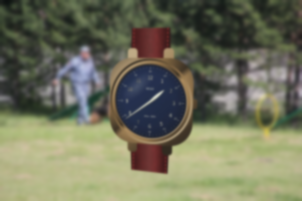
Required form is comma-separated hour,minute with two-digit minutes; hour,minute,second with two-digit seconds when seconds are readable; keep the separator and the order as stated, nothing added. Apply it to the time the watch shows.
1,39
